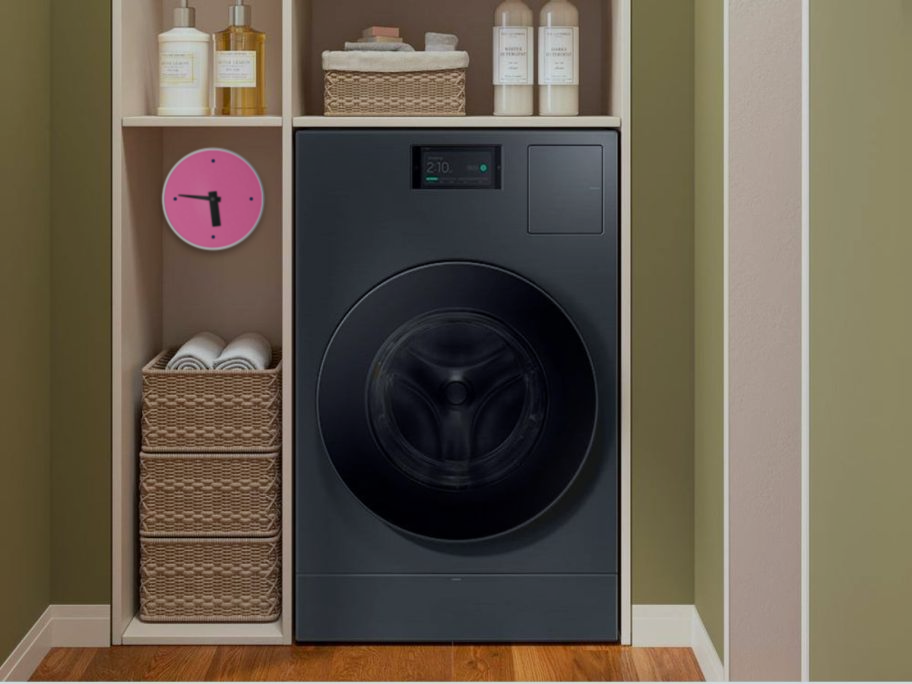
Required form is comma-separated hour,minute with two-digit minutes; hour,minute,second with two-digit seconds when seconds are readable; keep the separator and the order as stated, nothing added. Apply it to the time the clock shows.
5,46
